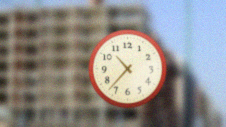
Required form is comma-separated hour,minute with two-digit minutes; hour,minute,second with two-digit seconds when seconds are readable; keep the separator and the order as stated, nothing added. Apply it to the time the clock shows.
10,37
